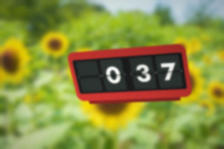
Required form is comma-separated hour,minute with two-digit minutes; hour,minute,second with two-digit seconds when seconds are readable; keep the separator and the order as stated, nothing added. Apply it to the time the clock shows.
0,37
